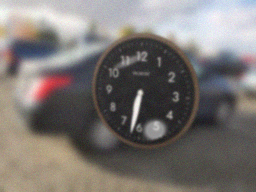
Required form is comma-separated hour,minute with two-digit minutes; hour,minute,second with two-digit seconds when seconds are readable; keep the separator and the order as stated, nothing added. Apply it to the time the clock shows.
6,32
